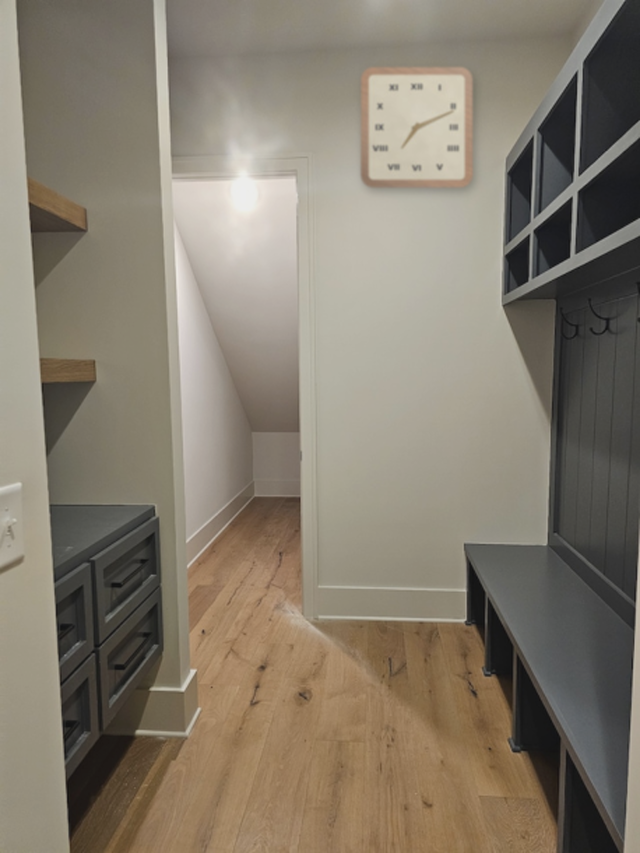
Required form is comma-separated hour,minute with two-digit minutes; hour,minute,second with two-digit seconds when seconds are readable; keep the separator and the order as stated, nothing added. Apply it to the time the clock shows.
7,11
